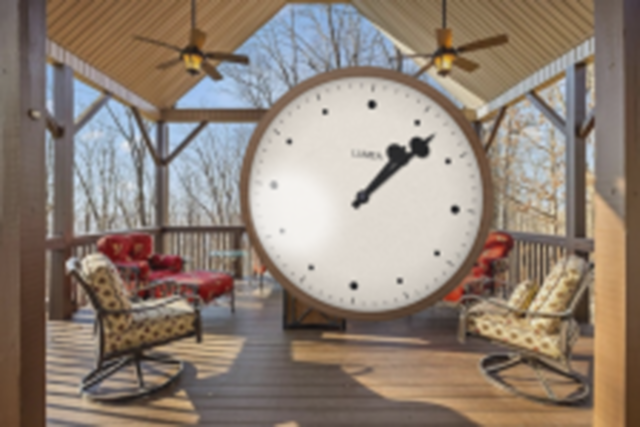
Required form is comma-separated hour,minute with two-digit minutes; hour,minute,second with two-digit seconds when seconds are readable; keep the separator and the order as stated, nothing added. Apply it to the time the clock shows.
1,07
